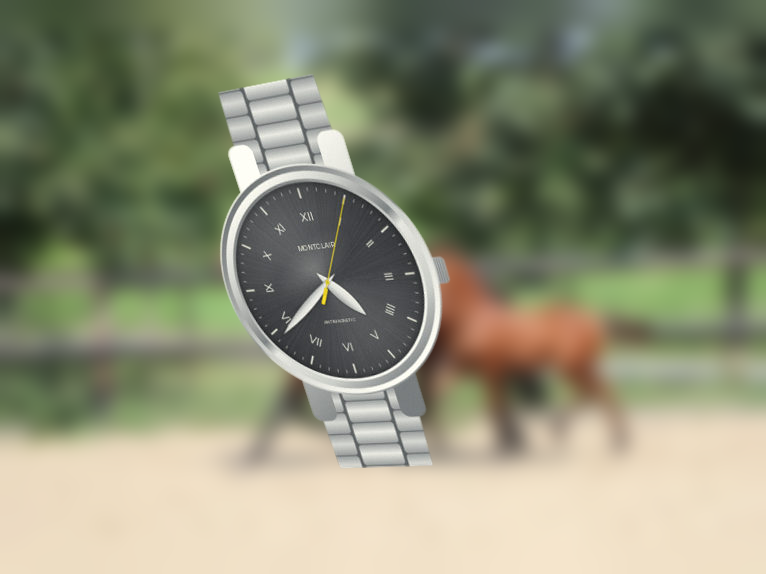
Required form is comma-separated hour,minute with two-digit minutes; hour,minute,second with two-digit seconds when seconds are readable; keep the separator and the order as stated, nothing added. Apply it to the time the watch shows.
4,39,05
